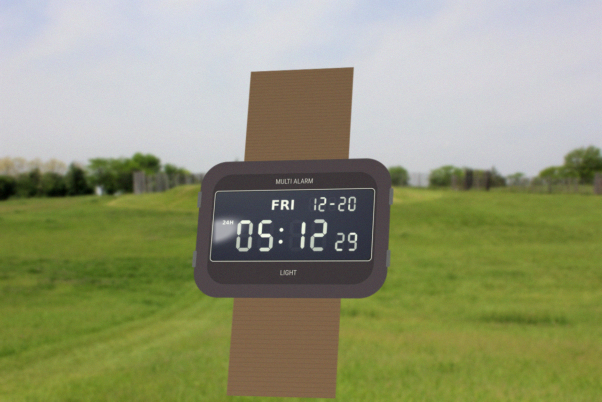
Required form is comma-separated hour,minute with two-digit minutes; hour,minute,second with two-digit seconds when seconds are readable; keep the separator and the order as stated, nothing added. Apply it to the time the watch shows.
5,12,29
